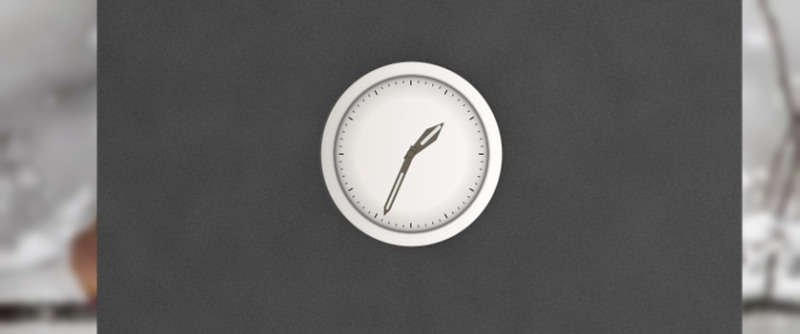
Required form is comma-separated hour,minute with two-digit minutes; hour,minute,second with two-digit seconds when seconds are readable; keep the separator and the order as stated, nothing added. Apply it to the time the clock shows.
1,34
